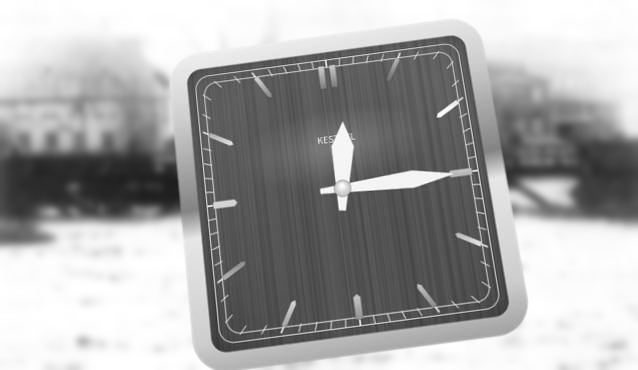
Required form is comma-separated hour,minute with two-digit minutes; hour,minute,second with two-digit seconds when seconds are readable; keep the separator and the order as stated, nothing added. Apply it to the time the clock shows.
12,15
